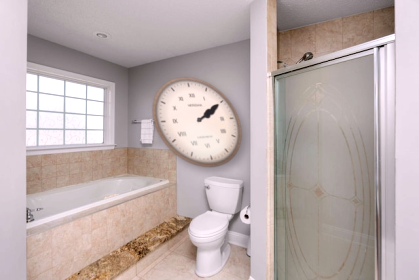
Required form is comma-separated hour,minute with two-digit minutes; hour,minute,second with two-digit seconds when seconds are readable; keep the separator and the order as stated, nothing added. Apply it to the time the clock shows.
2,10
